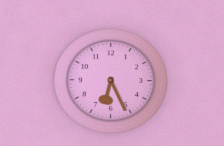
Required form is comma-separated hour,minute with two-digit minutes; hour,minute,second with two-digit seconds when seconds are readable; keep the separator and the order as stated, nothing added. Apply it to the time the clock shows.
6,26
